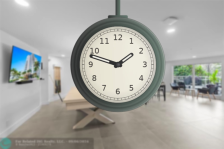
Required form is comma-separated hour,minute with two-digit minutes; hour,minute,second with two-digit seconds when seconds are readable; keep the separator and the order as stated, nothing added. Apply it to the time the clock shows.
1,48
